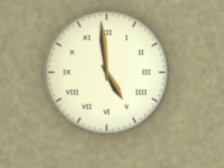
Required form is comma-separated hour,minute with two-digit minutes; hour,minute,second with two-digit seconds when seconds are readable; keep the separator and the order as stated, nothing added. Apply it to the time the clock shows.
4,59
